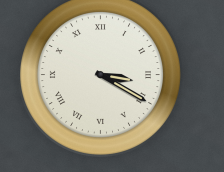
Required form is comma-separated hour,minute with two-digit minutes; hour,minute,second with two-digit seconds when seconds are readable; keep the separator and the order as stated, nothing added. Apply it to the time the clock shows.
3,20
